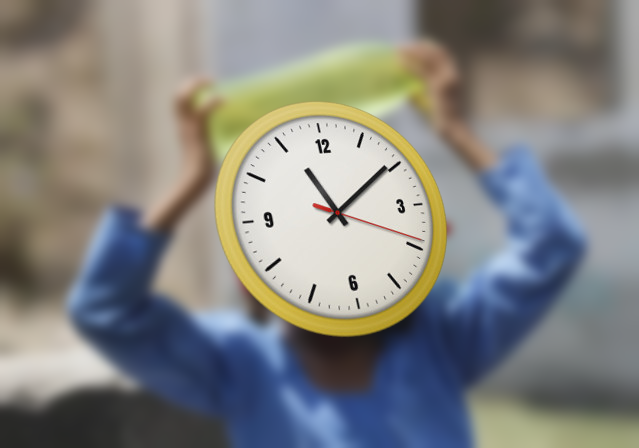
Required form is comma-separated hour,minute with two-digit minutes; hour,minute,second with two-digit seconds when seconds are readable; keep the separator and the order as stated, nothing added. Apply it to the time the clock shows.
11,09,19
